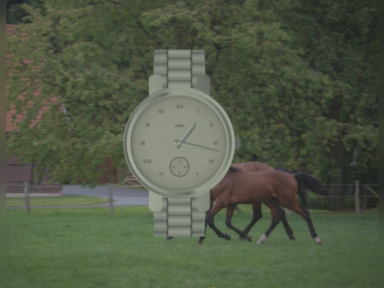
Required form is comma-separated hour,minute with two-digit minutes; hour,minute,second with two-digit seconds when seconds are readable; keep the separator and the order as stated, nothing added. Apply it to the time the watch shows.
1,17
